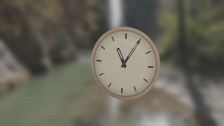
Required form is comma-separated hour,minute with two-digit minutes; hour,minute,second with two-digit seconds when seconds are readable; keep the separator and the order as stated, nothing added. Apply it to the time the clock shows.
11,05
